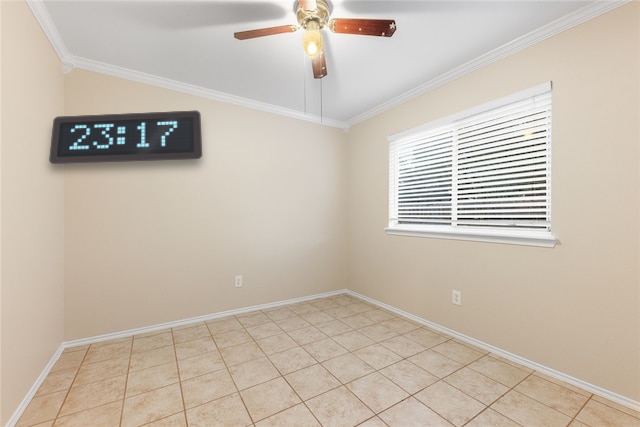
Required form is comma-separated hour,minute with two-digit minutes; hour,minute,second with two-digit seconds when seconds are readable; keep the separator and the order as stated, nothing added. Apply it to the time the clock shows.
23,17
